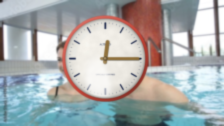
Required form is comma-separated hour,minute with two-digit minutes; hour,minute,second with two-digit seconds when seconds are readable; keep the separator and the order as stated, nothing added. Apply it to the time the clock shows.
12,15
